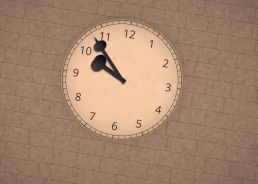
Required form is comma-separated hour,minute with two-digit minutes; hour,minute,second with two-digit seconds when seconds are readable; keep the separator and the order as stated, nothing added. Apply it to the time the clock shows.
9,53
